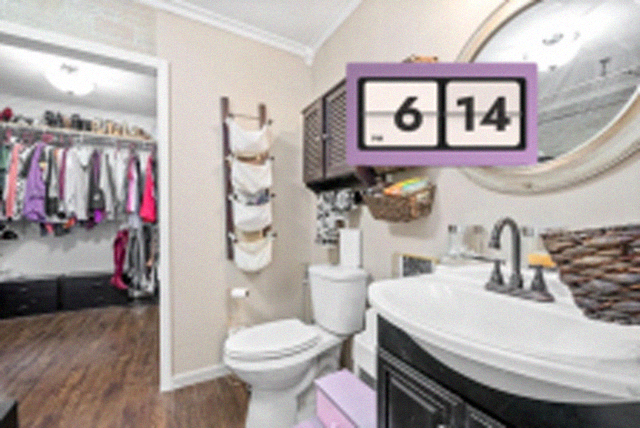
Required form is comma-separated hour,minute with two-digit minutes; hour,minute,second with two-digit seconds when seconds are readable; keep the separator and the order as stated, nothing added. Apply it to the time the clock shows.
6,14
